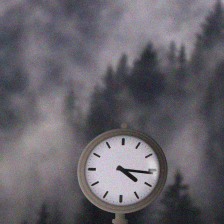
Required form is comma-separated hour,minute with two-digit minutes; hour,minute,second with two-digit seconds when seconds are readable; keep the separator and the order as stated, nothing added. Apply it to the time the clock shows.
4,16
